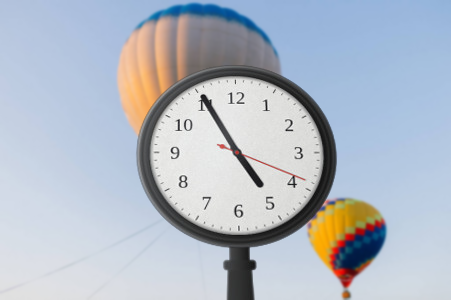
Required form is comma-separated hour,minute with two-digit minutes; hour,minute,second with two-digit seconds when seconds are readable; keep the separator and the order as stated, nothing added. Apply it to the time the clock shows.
4,55,19
